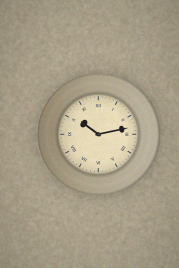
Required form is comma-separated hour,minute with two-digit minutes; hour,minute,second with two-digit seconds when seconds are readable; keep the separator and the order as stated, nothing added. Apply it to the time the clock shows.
10,13
